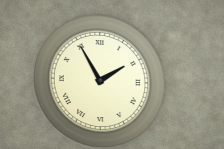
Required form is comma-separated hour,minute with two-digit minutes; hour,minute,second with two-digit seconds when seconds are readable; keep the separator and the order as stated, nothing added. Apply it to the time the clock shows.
1,55
